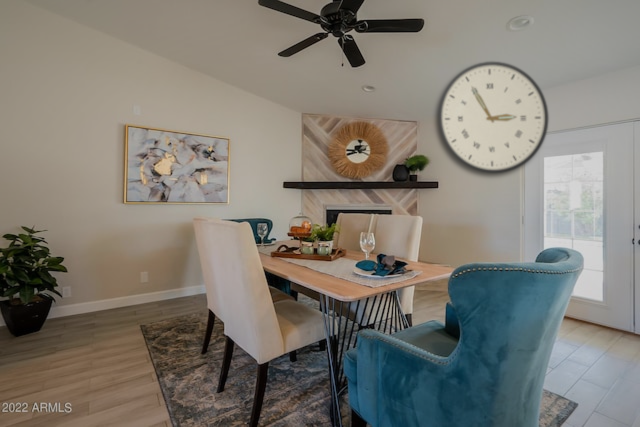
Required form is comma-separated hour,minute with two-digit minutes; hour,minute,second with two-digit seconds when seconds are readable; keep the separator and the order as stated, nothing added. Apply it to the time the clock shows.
2,55
